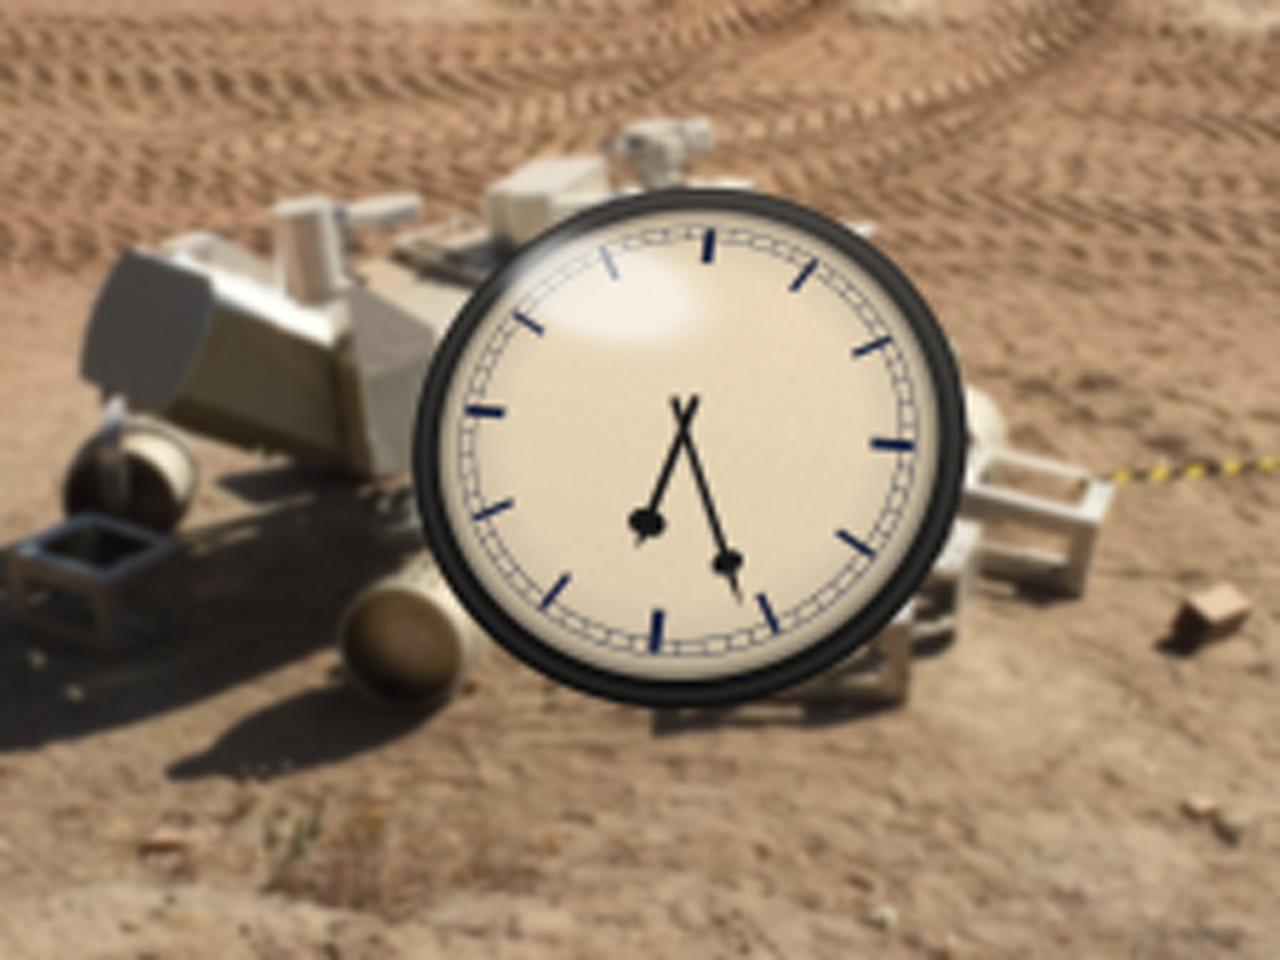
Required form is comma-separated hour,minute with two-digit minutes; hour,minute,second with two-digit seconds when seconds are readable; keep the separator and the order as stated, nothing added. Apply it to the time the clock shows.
6,26
